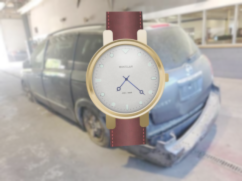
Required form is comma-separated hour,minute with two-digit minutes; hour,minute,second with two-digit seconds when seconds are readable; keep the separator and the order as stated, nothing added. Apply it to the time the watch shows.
7,22
